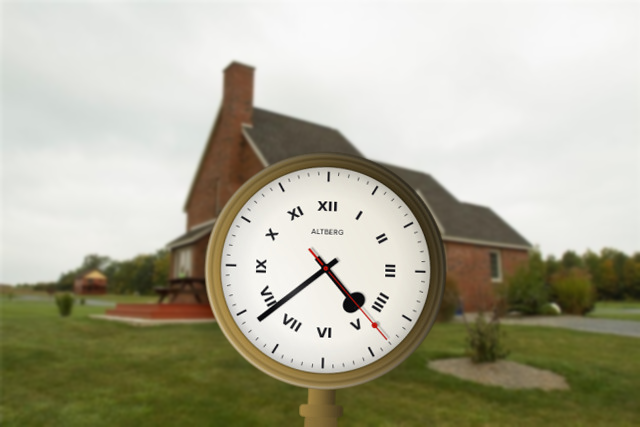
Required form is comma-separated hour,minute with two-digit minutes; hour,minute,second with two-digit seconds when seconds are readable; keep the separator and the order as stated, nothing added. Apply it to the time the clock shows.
4,38,23
